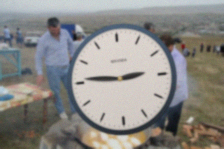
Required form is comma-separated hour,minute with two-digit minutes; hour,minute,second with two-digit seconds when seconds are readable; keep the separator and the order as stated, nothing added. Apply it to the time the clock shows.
2,46
